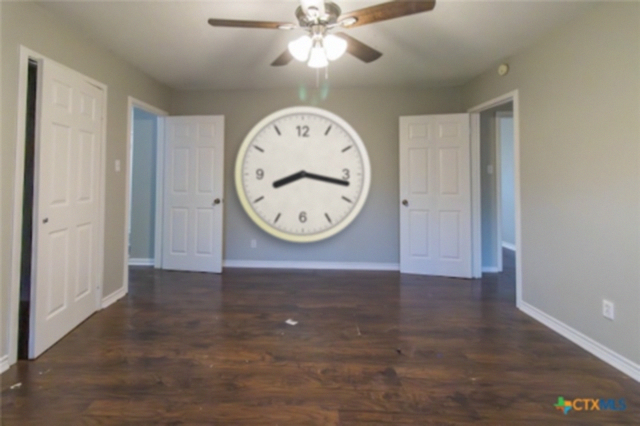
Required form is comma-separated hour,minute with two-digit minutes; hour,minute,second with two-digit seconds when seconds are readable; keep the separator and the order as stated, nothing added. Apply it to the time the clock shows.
8,17
